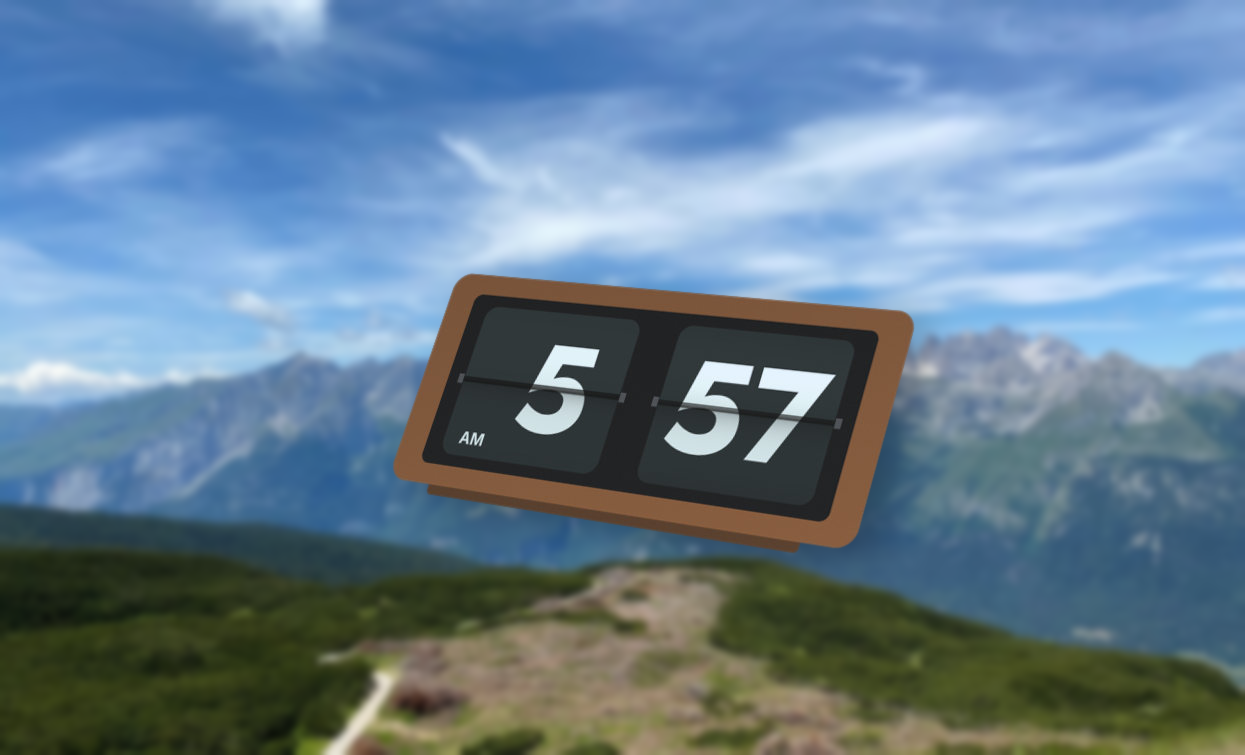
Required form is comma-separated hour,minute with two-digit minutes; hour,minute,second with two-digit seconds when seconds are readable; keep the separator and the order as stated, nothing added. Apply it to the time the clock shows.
5,57
